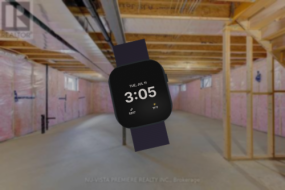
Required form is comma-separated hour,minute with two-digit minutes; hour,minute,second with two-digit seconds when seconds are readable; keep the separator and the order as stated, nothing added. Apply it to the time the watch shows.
3,05
